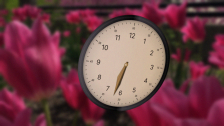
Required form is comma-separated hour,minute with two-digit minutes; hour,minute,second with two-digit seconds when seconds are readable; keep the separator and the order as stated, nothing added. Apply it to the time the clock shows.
6,32
